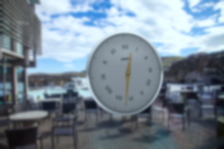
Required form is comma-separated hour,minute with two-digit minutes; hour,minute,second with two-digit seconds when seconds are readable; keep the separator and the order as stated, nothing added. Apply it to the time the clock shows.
12,32
